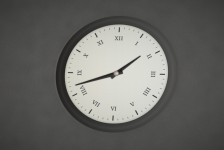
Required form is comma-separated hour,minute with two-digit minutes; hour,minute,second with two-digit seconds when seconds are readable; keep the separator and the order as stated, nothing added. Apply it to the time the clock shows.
1,42
